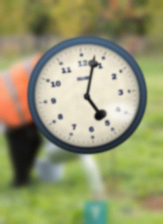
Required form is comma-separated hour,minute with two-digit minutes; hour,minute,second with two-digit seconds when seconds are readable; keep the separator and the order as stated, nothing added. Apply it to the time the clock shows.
5,03
